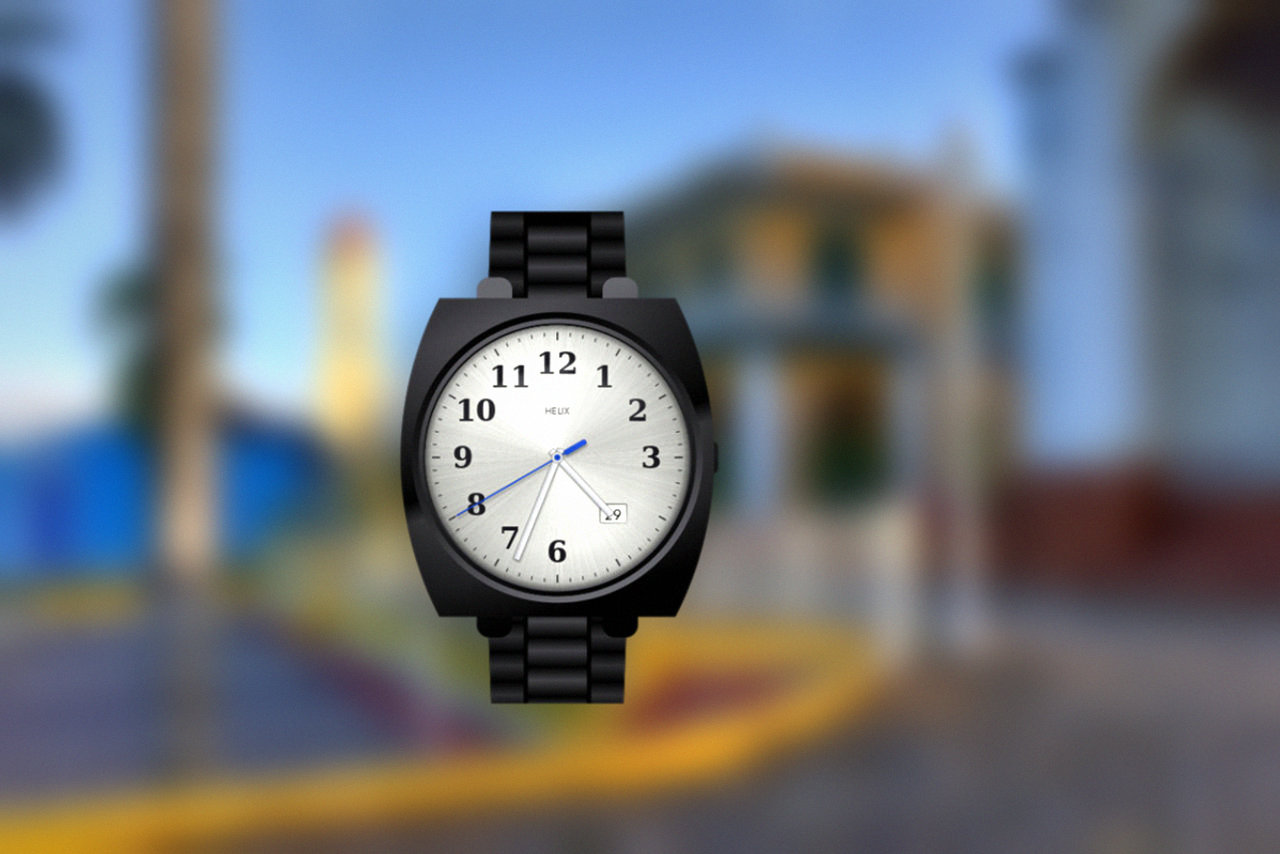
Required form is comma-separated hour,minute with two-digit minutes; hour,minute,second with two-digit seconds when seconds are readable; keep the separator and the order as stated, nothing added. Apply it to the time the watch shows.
4,33,40
